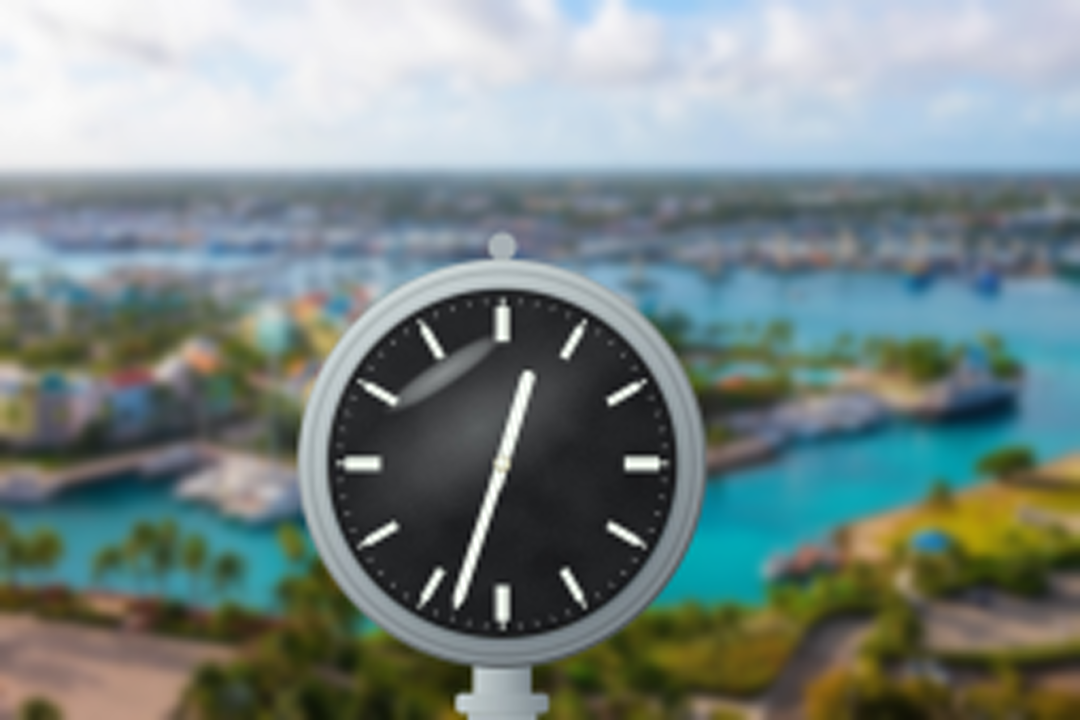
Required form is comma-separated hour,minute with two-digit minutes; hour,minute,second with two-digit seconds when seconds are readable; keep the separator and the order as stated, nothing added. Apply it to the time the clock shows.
12,33
